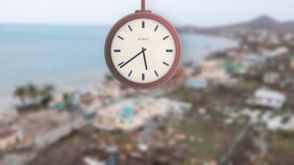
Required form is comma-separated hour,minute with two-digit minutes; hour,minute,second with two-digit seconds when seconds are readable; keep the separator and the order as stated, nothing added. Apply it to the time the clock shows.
5,39
